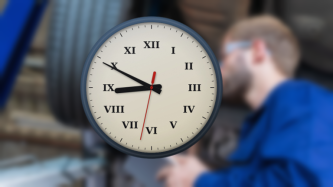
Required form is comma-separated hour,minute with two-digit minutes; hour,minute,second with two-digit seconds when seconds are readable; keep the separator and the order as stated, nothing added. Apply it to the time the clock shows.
8,49,32
